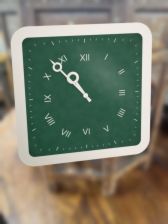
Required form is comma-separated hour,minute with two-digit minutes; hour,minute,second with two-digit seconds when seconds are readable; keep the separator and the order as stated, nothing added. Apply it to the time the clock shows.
10,53
